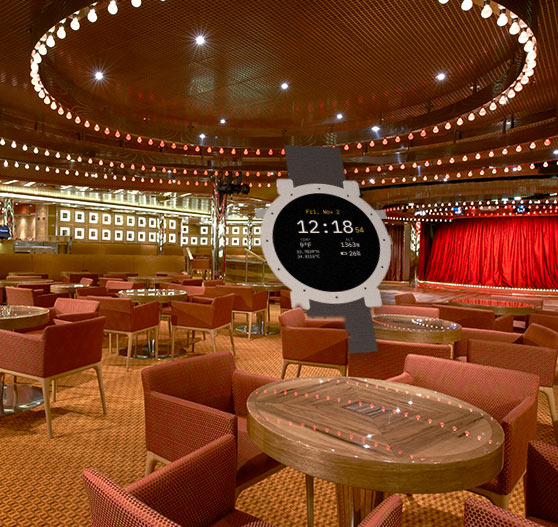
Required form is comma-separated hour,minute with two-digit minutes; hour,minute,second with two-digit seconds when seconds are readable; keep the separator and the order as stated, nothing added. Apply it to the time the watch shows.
12,18
